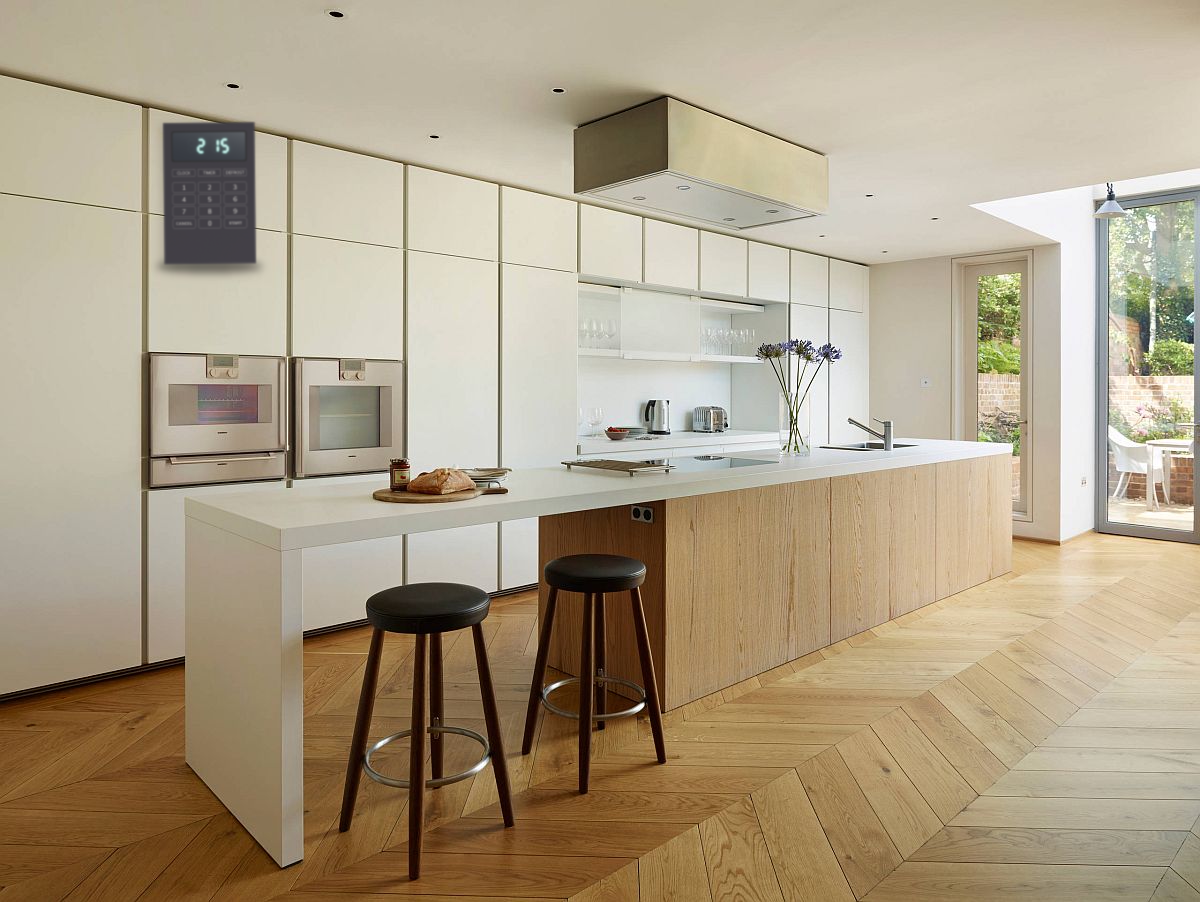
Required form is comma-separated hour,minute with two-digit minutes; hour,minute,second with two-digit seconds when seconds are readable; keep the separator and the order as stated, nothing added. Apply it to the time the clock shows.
2,15
